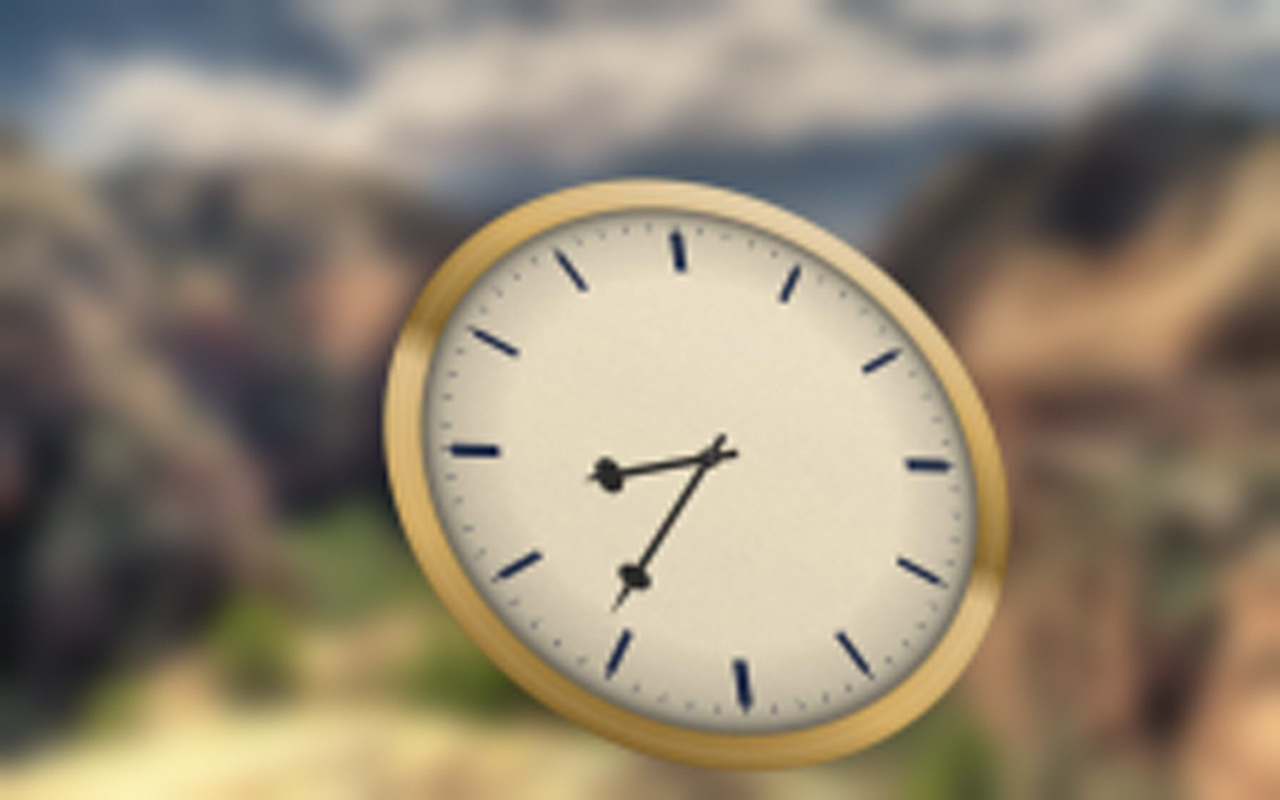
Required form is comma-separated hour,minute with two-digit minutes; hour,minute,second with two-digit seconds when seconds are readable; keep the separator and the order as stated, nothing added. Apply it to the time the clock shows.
8,36
